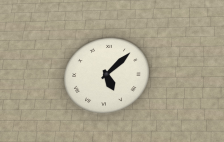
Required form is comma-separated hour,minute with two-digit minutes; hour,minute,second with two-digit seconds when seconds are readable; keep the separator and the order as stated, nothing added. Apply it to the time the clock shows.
5,07
